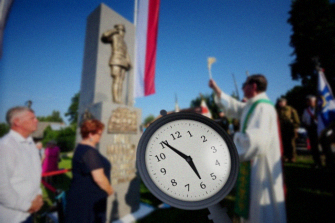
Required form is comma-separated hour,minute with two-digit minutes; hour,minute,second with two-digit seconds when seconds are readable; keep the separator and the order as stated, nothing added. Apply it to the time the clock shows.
5,55
